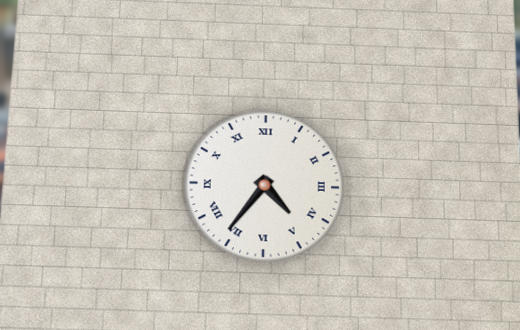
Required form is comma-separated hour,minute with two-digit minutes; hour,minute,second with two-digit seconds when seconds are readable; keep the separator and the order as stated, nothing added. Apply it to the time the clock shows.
4,36
